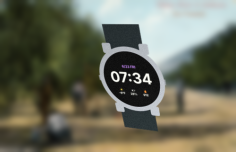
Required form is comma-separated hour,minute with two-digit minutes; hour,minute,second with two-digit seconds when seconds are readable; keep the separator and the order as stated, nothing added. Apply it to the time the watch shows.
7,34
